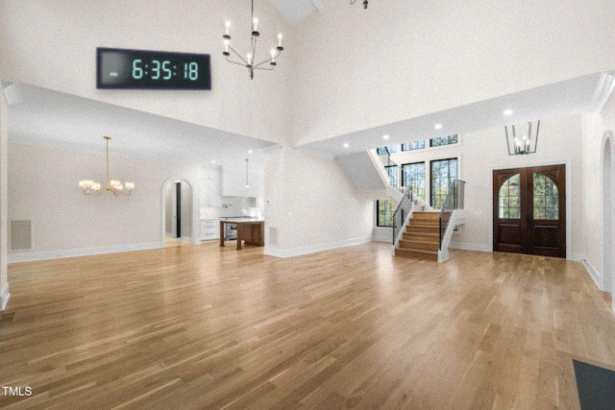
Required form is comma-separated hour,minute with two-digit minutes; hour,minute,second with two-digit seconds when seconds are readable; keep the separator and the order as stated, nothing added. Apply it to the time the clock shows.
6,35,18
